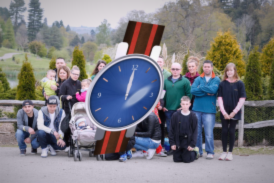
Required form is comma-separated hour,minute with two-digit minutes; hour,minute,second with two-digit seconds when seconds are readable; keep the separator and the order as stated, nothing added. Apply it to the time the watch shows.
12,00
